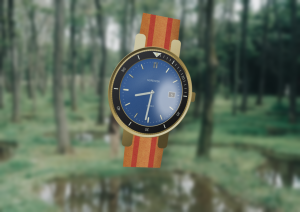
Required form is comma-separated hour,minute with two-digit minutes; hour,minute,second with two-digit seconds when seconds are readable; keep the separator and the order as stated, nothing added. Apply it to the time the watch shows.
8,31
